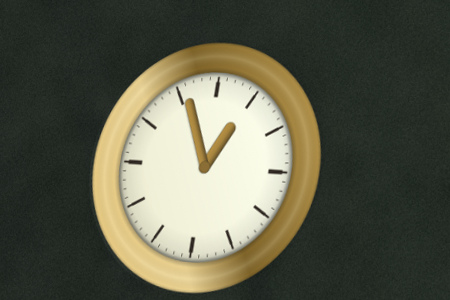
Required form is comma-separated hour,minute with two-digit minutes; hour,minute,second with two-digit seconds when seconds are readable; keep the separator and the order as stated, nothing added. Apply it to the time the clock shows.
12,56
